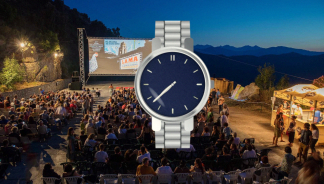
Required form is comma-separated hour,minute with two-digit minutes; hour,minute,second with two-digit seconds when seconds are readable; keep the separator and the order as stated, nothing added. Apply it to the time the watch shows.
7,38
